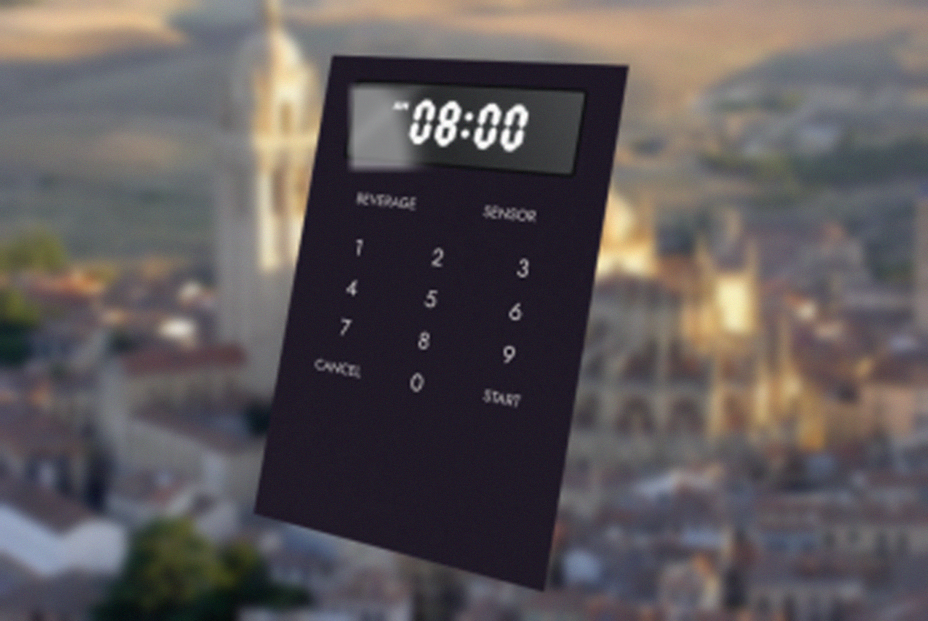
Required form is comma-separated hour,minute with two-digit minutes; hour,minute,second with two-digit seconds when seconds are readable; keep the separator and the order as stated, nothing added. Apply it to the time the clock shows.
8,00
